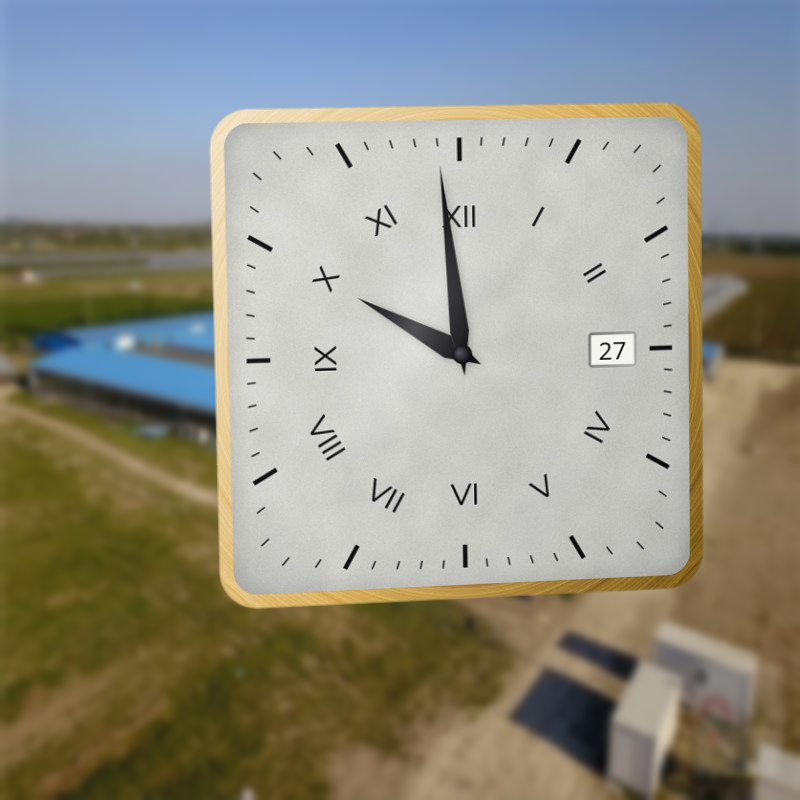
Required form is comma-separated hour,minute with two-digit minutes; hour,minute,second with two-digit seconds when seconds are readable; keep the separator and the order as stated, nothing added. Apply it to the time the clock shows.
9,59
